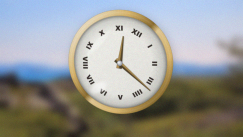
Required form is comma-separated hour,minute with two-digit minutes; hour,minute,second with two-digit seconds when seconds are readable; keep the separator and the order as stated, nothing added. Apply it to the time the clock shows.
11,17
